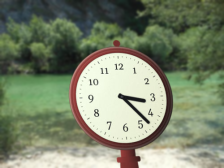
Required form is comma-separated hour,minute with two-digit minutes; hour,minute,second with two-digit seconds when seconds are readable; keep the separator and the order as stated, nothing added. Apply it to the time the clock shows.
3,23
